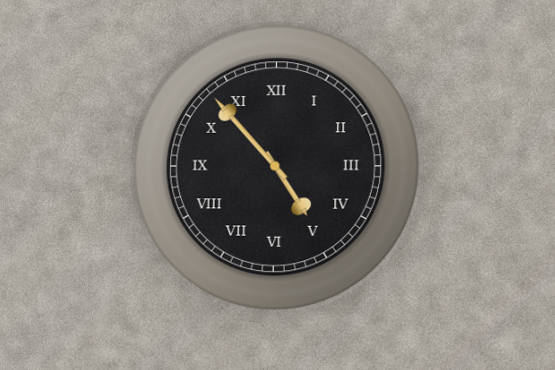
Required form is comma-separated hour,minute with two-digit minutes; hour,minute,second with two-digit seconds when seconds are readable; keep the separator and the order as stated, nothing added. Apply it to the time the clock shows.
4,53
